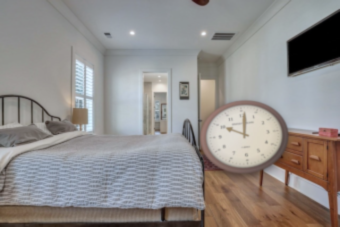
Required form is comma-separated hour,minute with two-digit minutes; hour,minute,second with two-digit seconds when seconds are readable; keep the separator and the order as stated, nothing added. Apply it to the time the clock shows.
10,01
